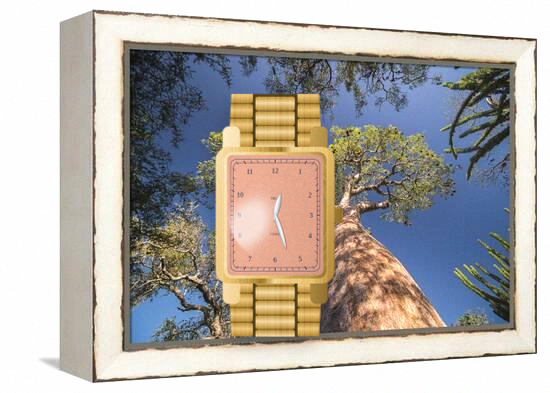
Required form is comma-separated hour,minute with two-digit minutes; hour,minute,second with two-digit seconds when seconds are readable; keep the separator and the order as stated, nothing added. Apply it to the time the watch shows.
12,27
